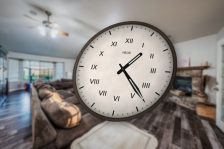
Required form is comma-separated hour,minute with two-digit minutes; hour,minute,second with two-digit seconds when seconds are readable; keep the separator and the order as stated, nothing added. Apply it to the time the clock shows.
1,23
